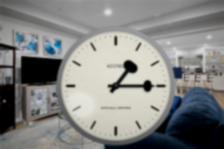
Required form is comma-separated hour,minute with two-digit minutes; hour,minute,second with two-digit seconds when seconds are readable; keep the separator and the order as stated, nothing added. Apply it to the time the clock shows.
1,15
